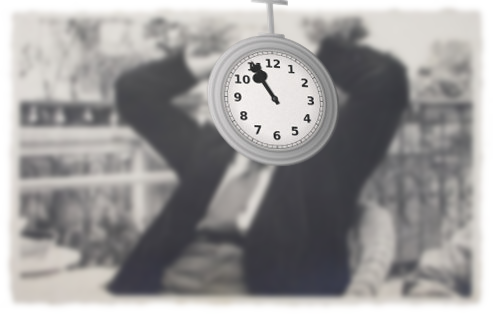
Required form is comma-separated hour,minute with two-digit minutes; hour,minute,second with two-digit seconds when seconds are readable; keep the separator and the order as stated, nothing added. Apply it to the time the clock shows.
10,55
